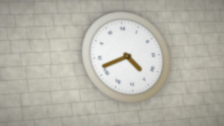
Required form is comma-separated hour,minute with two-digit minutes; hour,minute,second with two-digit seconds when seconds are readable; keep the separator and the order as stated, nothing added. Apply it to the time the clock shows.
4,42
